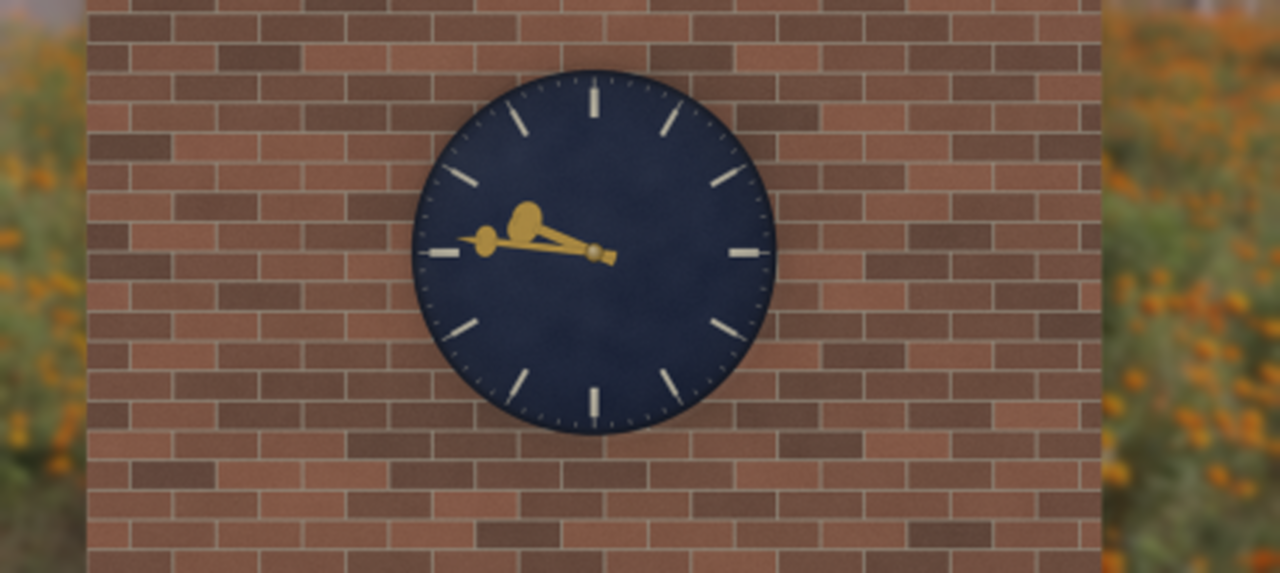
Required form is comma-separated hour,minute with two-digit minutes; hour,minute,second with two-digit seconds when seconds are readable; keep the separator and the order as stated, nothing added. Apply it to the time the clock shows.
9,46
